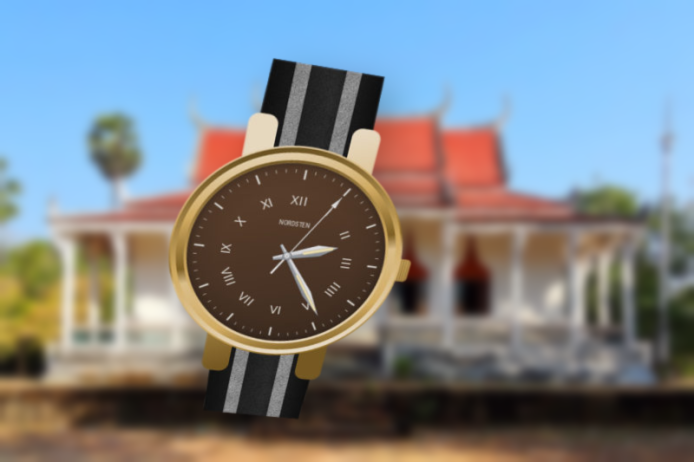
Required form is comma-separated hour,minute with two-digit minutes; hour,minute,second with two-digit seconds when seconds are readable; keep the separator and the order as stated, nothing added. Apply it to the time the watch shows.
2,24,05
